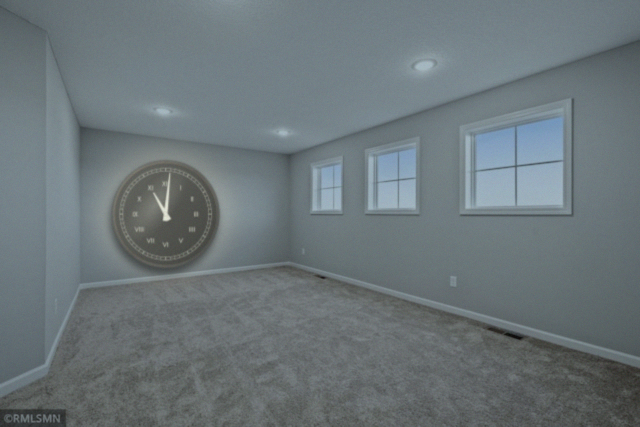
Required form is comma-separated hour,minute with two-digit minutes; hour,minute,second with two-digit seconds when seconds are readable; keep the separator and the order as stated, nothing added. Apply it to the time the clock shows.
11,01
